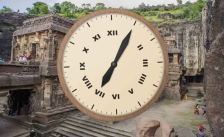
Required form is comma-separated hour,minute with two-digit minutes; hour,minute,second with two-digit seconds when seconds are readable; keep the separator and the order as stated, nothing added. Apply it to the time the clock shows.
7,05
